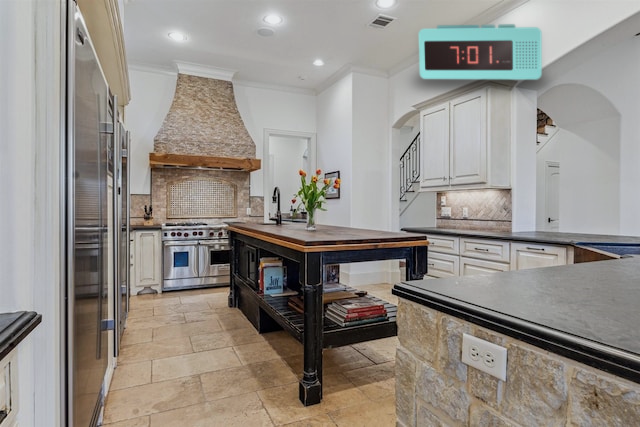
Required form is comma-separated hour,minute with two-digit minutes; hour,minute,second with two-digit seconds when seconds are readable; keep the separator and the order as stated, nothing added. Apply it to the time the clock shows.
7,01
